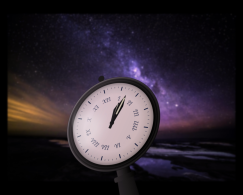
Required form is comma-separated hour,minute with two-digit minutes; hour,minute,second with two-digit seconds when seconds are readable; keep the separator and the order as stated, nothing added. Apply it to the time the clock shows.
1,07
